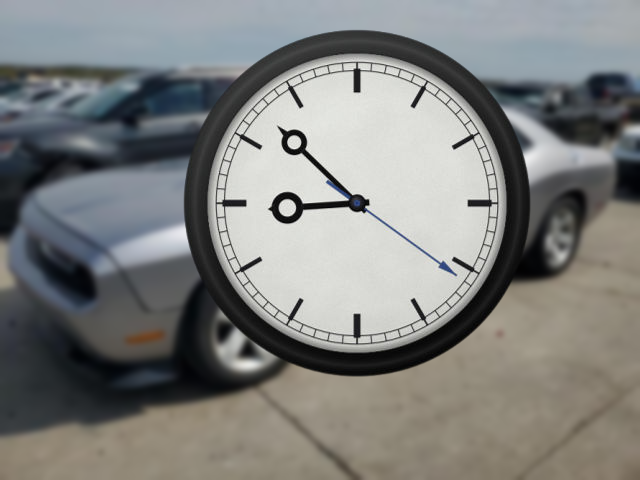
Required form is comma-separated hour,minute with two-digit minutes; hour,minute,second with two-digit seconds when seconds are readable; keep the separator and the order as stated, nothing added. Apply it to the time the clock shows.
8,52,21
